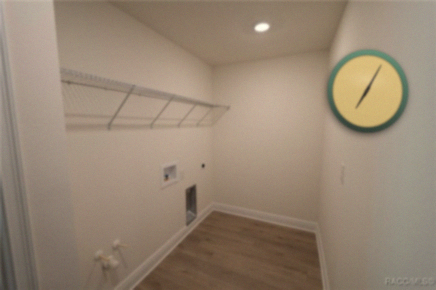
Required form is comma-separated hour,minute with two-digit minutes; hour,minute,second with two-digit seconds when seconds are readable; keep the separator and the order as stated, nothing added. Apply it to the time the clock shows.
7,05
